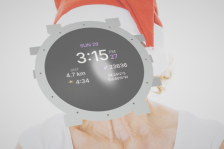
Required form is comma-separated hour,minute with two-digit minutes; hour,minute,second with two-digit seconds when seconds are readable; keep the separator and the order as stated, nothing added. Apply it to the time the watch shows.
3,15
